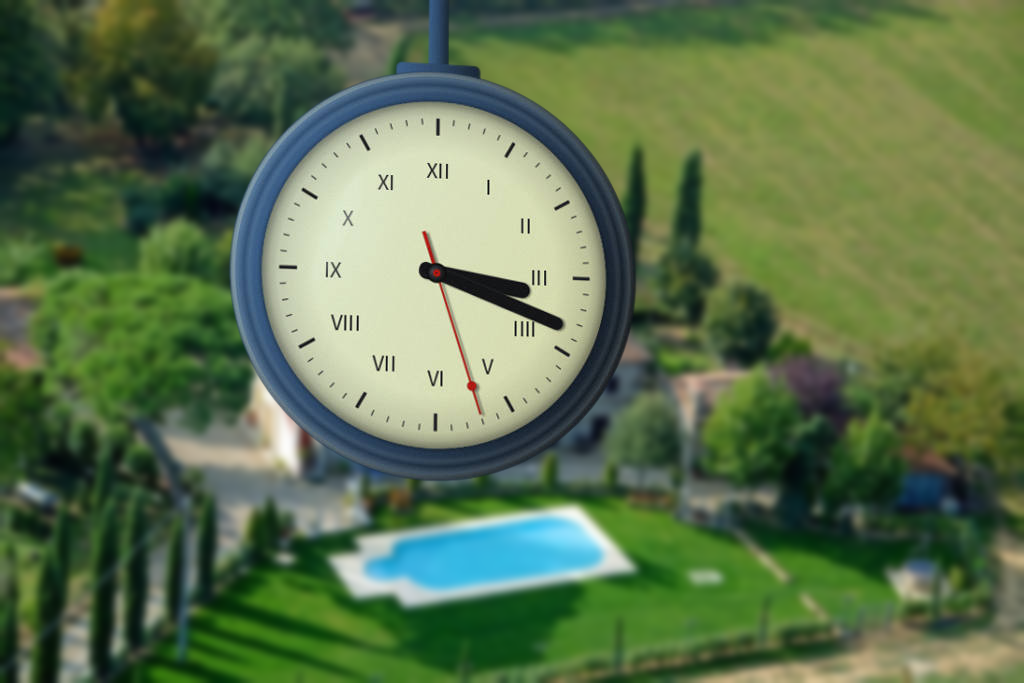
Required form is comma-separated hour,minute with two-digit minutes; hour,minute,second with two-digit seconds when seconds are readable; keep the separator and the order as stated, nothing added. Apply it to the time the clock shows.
3,18,27
